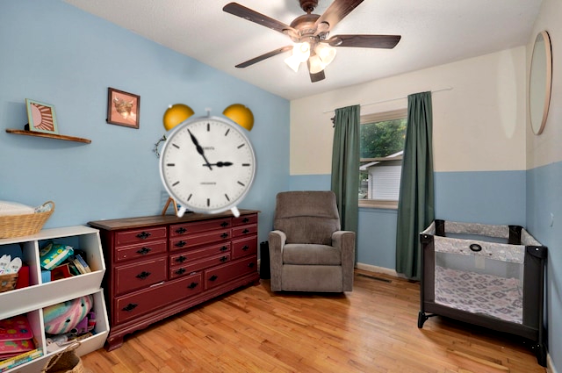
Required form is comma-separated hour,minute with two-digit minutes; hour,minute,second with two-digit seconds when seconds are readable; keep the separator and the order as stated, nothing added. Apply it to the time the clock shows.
2,55
